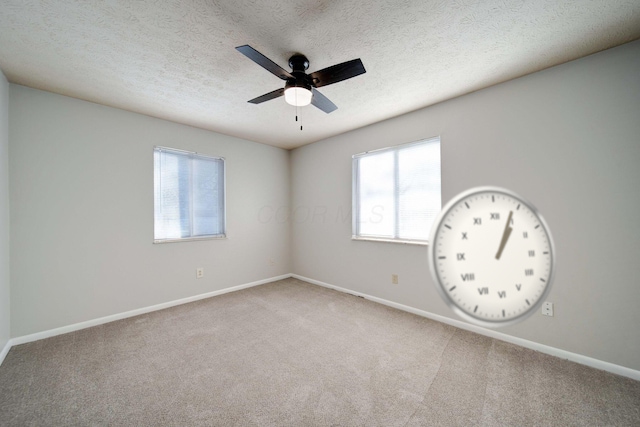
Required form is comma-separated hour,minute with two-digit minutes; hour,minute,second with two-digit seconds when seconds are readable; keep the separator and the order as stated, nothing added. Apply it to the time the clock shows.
1,04
